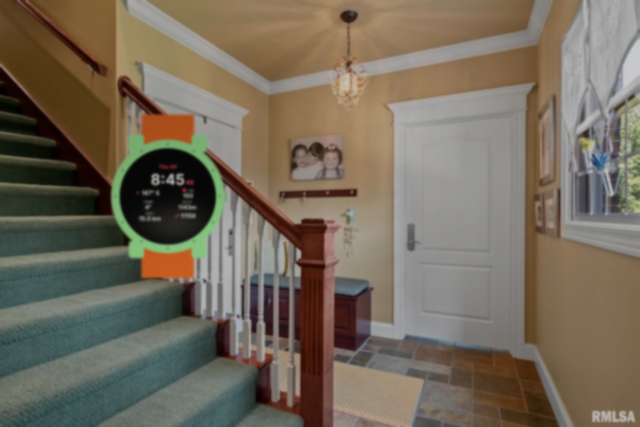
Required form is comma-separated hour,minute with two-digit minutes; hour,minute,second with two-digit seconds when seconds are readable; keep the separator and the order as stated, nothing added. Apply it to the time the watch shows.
8,45
